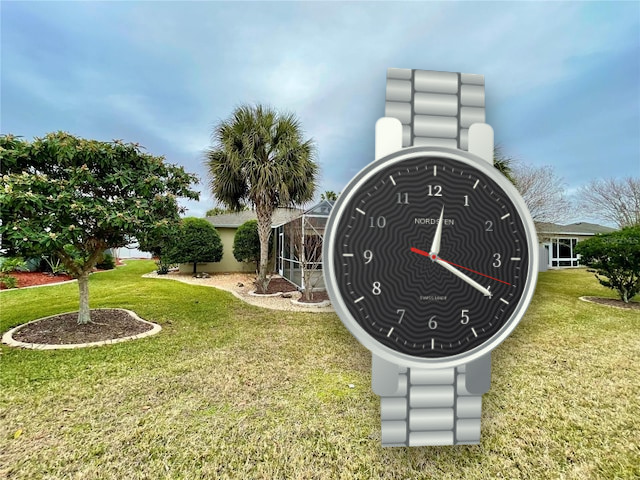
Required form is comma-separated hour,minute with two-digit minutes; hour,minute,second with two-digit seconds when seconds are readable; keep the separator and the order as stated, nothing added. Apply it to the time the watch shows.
12,20,18
